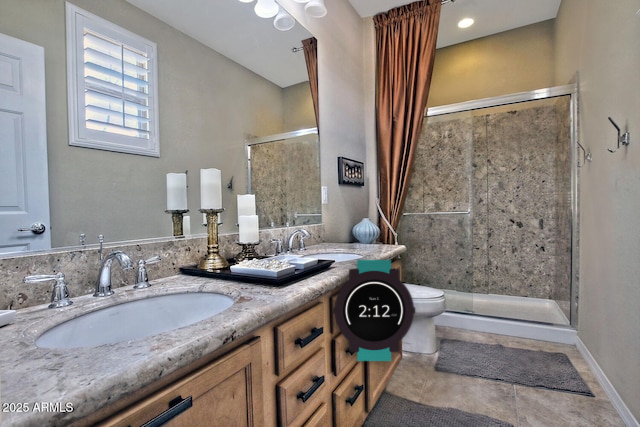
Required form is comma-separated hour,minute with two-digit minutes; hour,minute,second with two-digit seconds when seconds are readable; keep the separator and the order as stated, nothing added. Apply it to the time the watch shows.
2,12
